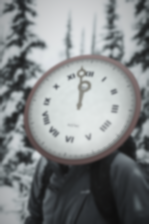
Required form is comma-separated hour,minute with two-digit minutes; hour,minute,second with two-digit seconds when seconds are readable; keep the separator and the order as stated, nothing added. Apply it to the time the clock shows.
11,58
